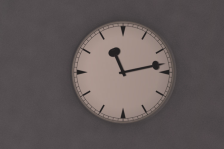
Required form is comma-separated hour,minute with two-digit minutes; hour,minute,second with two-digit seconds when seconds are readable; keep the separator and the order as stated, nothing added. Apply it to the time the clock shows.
11,13
